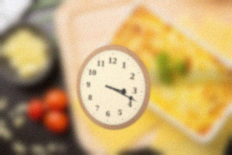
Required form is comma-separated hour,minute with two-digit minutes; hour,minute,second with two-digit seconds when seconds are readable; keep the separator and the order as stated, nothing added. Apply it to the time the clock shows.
3,18
